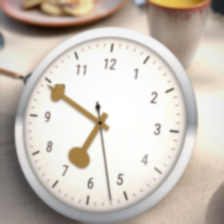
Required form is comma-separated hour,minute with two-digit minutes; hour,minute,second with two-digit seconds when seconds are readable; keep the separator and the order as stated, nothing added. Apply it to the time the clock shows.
6,49,27
